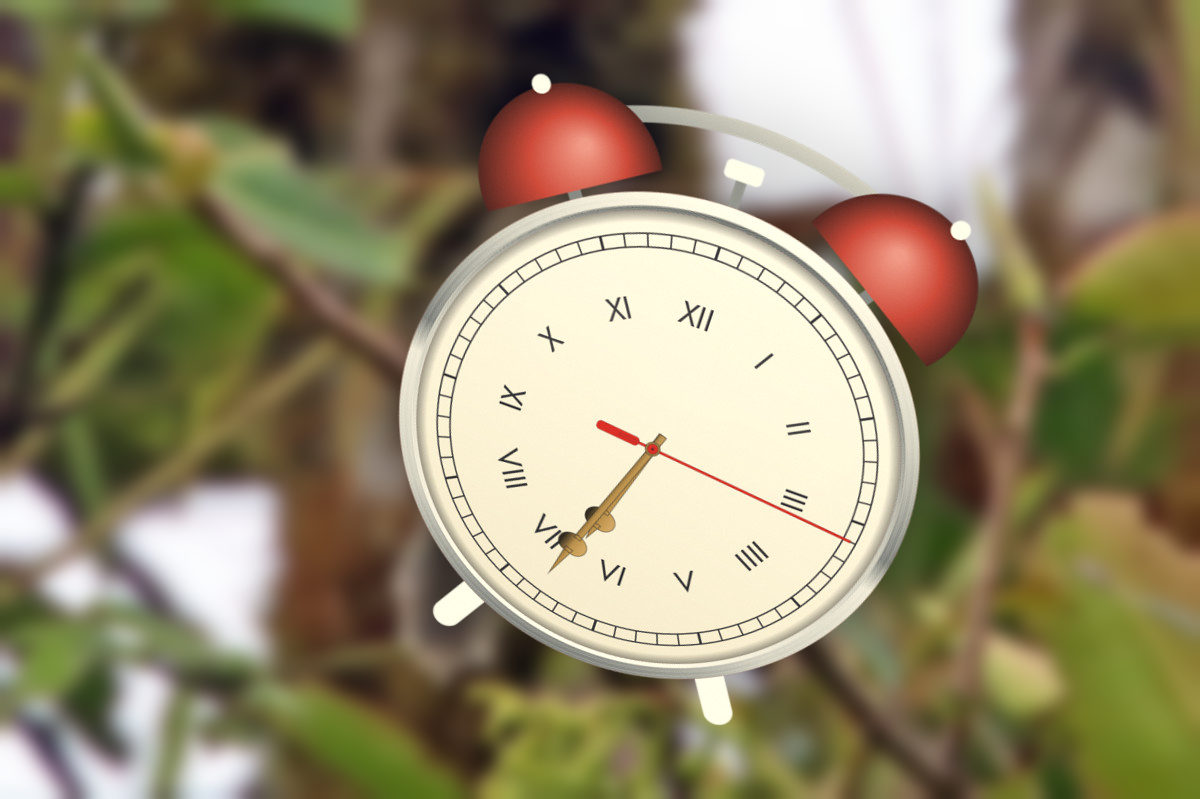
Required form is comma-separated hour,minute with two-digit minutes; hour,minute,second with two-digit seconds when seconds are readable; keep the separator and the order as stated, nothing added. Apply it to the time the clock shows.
6,33,16
